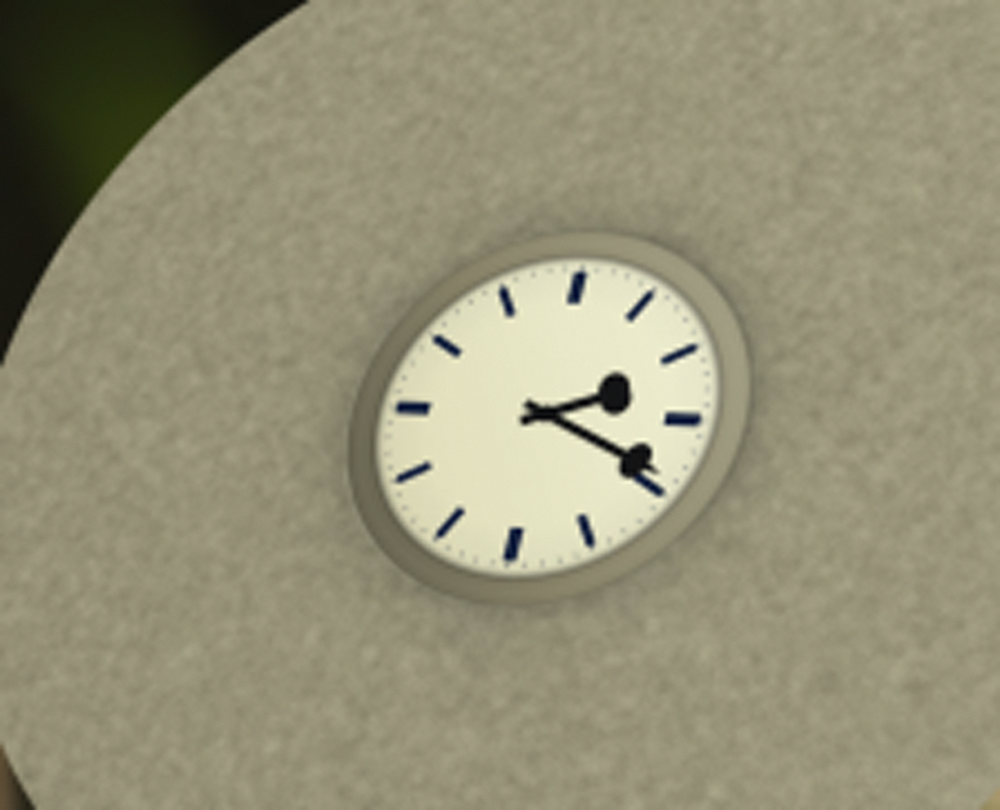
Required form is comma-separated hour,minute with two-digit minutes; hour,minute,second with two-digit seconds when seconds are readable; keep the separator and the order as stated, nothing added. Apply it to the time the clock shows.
2,19
